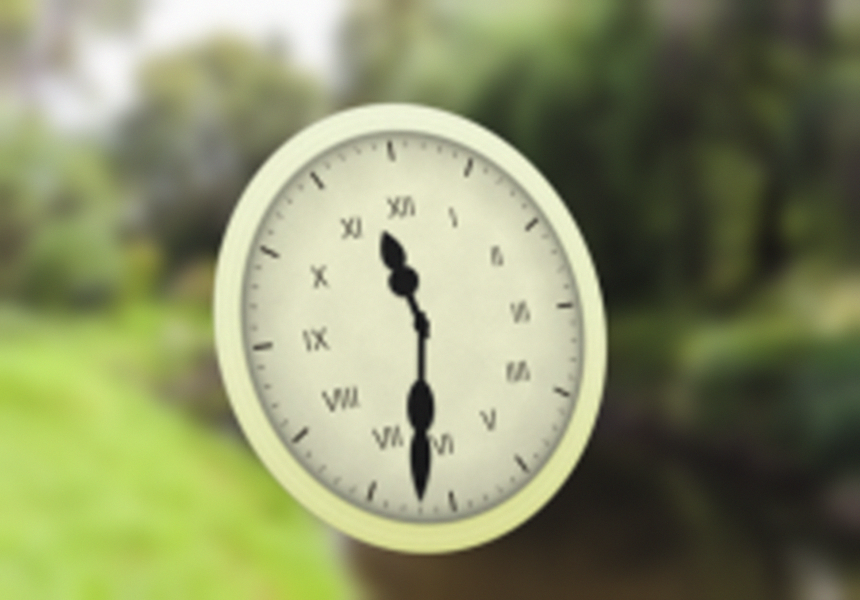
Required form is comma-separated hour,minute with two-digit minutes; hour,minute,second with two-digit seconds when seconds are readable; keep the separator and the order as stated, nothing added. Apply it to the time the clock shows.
11,32
